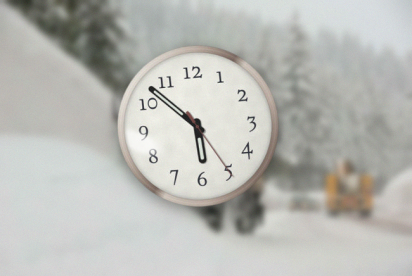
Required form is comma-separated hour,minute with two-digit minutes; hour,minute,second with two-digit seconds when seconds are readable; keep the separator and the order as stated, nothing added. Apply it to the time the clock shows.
5,52,25
